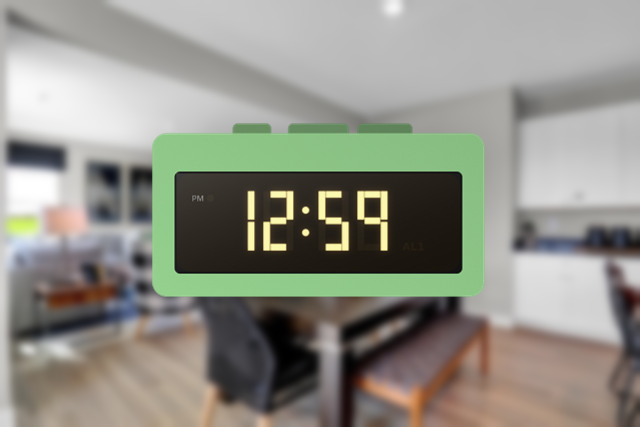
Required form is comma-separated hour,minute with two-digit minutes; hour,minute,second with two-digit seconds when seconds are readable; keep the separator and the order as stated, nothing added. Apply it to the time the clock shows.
12,59
